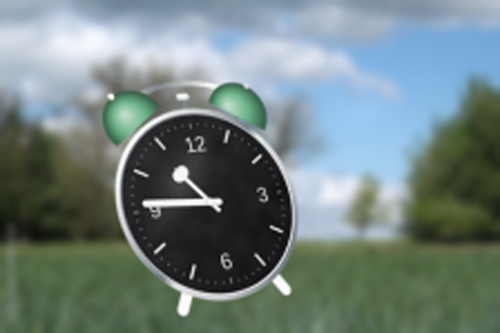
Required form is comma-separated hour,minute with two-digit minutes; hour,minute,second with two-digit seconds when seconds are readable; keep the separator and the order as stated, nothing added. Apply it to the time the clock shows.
10,46
